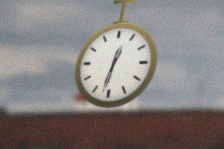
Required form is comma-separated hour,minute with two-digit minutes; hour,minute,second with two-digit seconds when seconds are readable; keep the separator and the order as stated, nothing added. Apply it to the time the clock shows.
12,32
